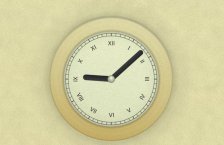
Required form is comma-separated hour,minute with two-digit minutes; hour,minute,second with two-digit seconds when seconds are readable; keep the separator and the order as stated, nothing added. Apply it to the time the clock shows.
9,08
